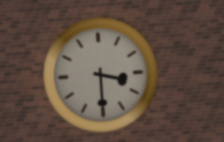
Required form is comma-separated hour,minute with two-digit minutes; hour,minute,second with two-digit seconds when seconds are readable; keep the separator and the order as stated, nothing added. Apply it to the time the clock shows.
3,30
